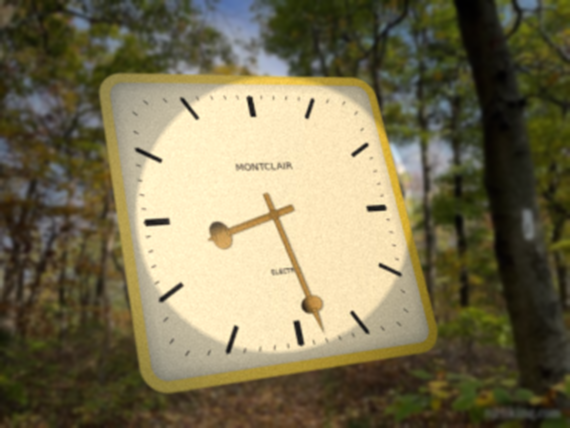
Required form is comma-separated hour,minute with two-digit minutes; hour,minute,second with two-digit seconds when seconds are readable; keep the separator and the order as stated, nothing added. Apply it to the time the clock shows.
8,28
